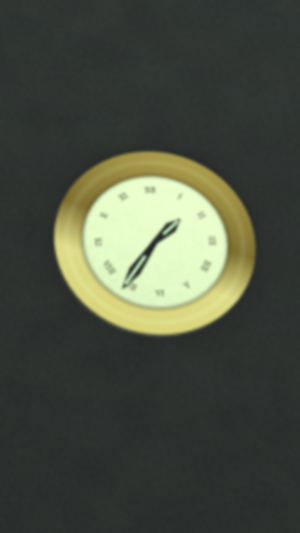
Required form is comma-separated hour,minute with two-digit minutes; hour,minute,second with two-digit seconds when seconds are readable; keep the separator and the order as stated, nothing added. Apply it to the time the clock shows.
1,36
